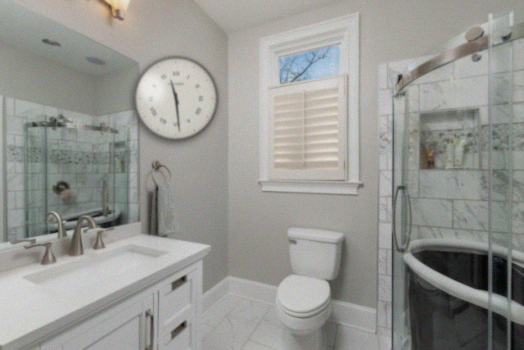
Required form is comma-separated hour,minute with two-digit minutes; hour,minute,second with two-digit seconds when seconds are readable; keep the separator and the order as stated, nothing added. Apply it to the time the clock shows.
11,29
